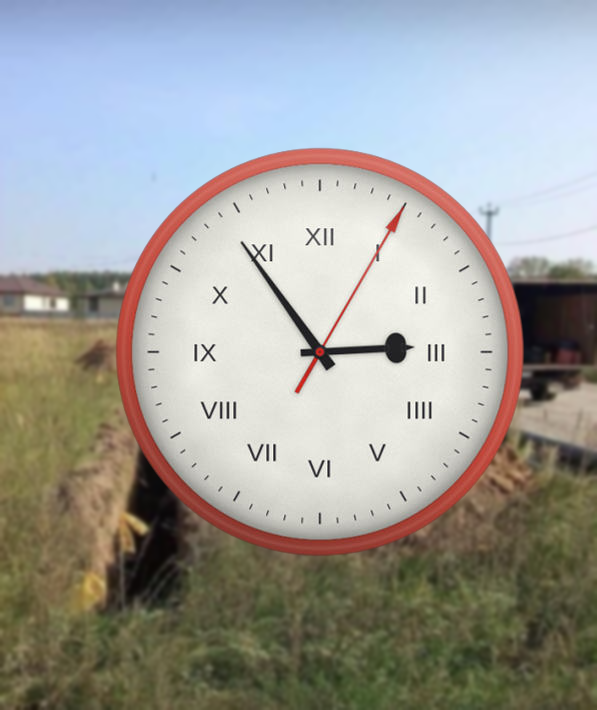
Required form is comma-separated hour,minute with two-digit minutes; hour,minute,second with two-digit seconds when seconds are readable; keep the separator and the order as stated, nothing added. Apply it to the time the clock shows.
2,54,05
